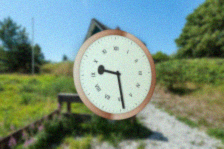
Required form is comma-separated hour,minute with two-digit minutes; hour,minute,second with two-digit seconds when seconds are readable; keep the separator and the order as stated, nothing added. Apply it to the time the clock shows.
9,29
